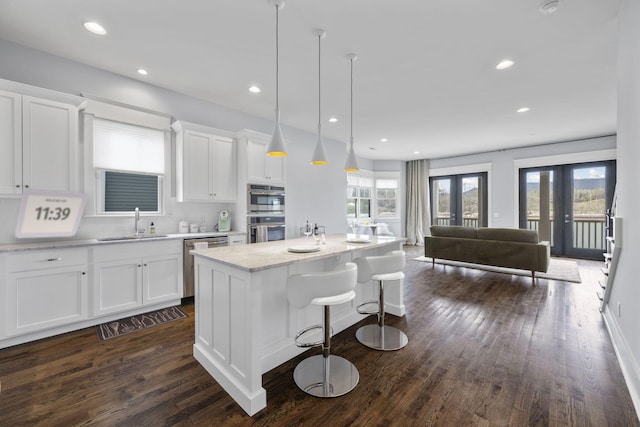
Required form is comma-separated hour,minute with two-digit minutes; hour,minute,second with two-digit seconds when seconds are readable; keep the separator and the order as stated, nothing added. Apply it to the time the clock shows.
11,39
